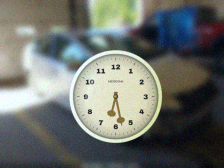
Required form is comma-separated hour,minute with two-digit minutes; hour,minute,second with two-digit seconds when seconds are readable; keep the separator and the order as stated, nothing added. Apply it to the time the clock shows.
6,28
